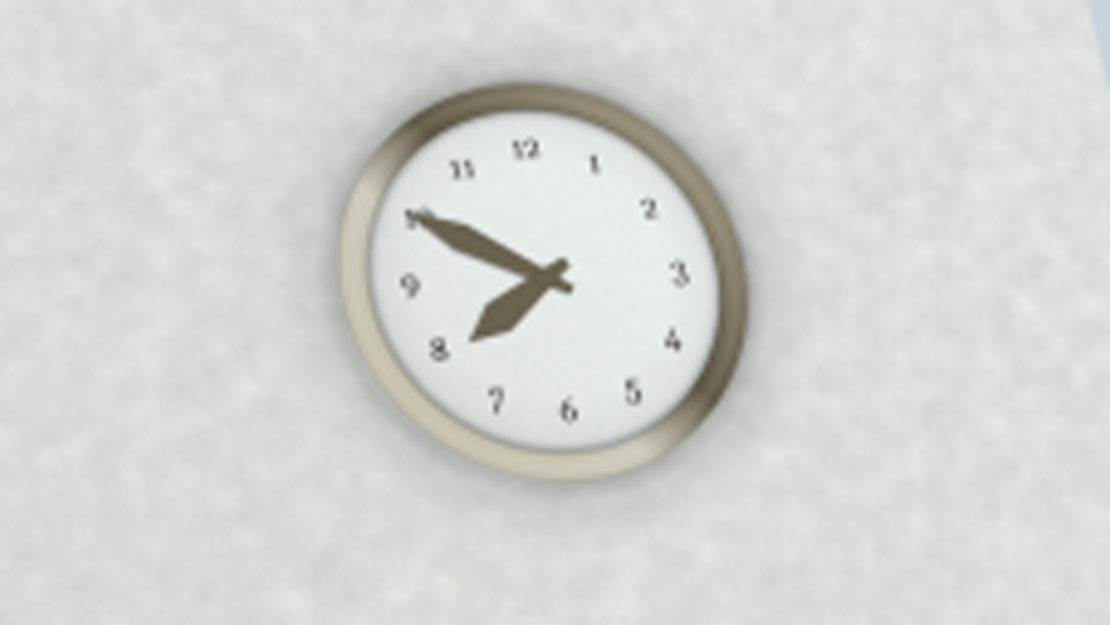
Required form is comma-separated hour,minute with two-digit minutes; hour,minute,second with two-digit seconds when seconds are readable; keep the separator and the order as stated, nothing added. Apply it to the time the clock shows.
7,50
